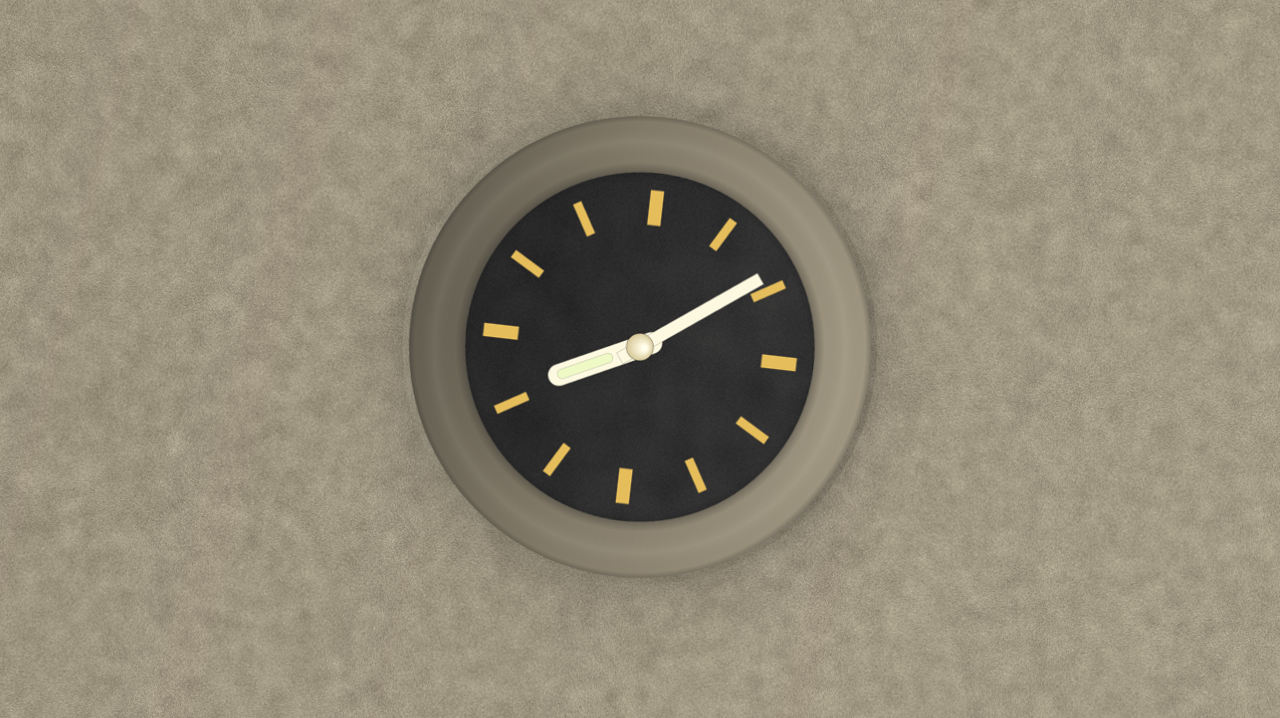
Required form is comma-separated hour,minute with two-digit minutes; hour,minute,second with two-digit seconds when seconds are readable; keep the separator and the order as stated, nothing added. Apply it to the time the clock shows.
8,09
